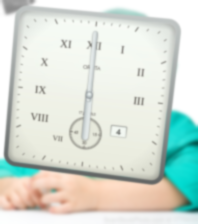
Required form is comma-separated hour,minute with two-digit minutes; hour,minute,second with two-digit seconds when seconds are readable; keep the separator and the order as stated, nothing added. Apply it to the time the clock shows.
6,00
